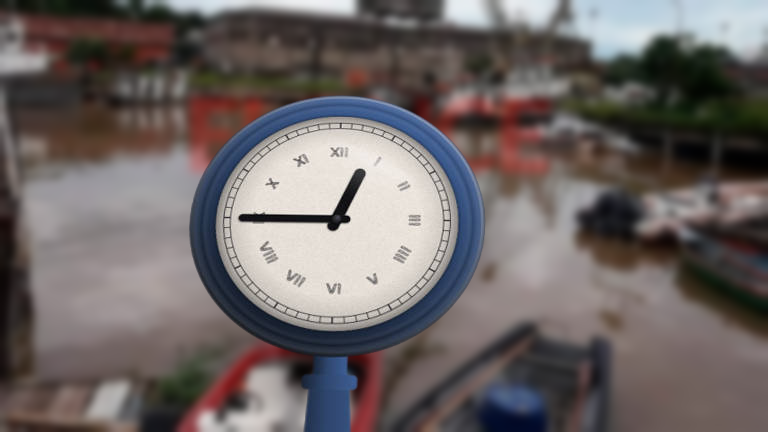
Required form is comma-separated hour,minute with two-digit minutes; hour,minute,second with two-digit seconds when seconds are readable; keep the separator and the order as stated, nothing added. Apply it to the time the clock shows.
12,45
